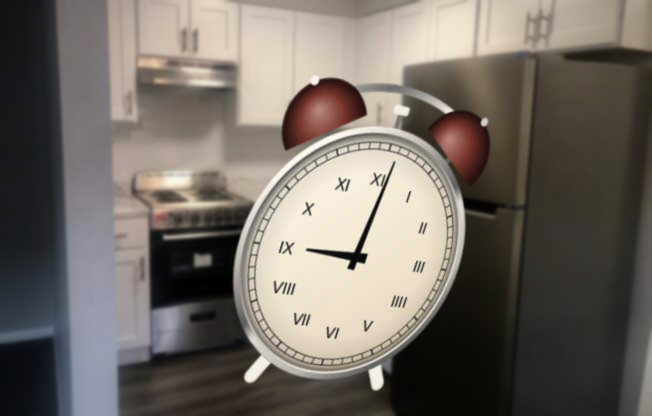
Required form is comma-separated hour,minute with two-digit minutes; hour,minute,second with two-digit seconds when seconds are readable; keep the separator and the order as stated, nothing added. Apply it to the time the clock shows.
9,01
